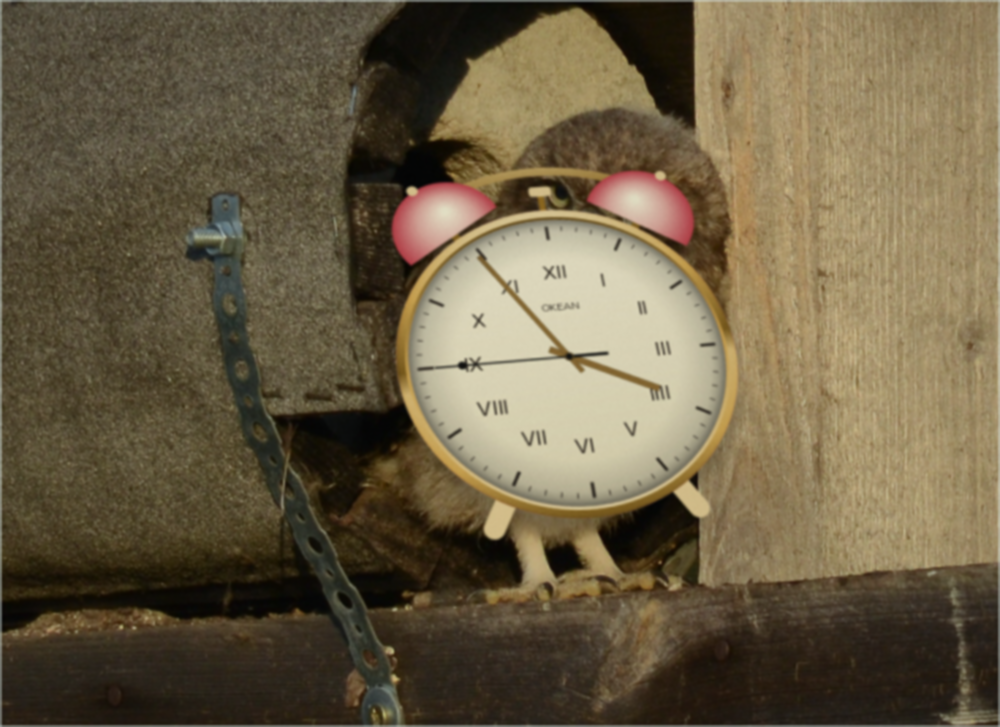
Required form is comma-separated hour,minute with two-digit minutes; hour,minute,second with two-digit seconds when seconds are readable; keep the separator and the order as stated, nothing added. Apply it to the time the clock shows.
3,54,45
